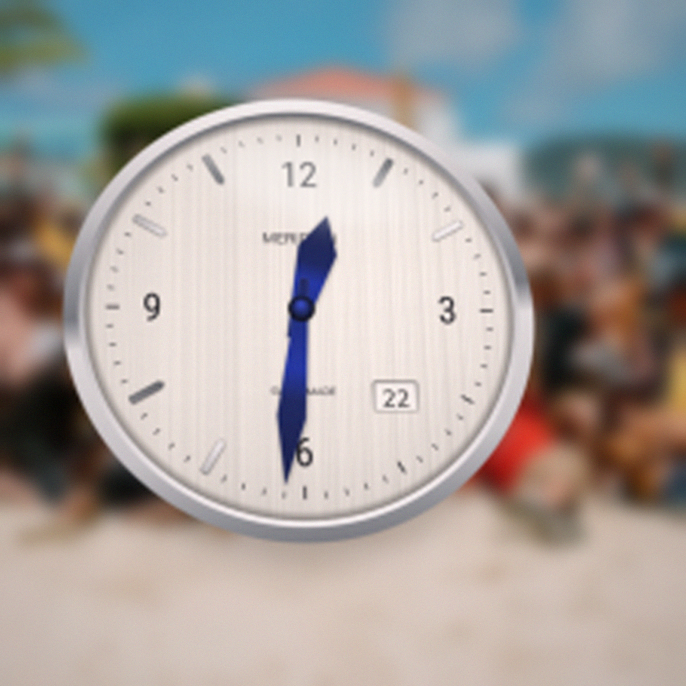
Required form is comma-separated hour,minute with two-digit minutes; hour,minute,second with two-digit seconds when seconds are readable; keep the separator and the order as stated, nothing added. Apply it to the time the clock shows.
12,31
